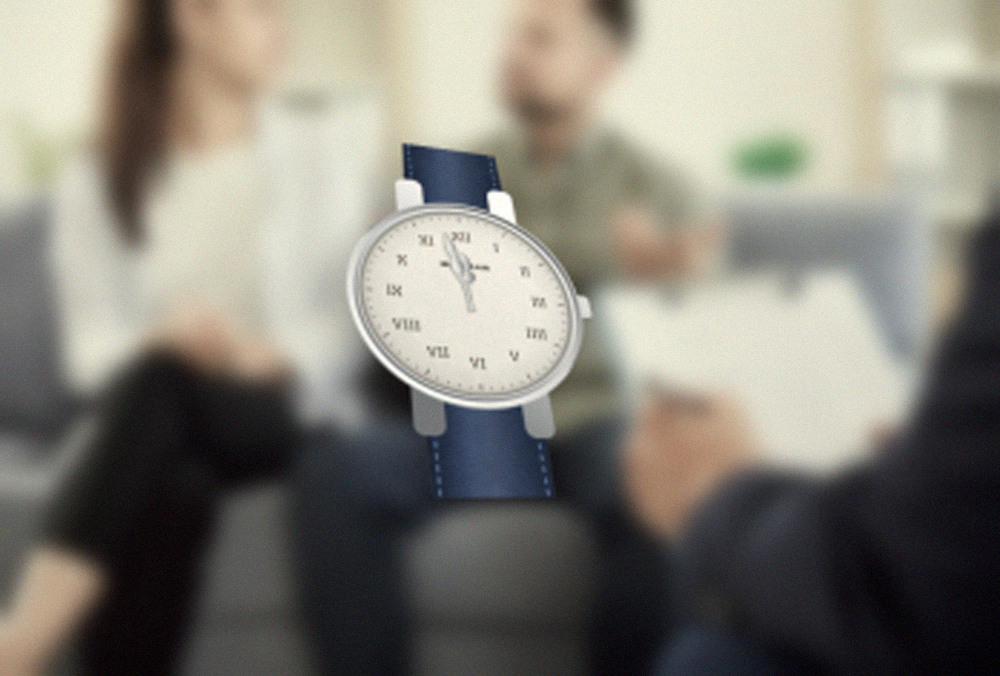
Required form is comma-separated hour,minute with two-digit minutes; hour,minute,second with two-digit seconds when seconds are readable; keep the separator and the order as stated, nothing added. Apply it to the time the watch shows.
11,58
